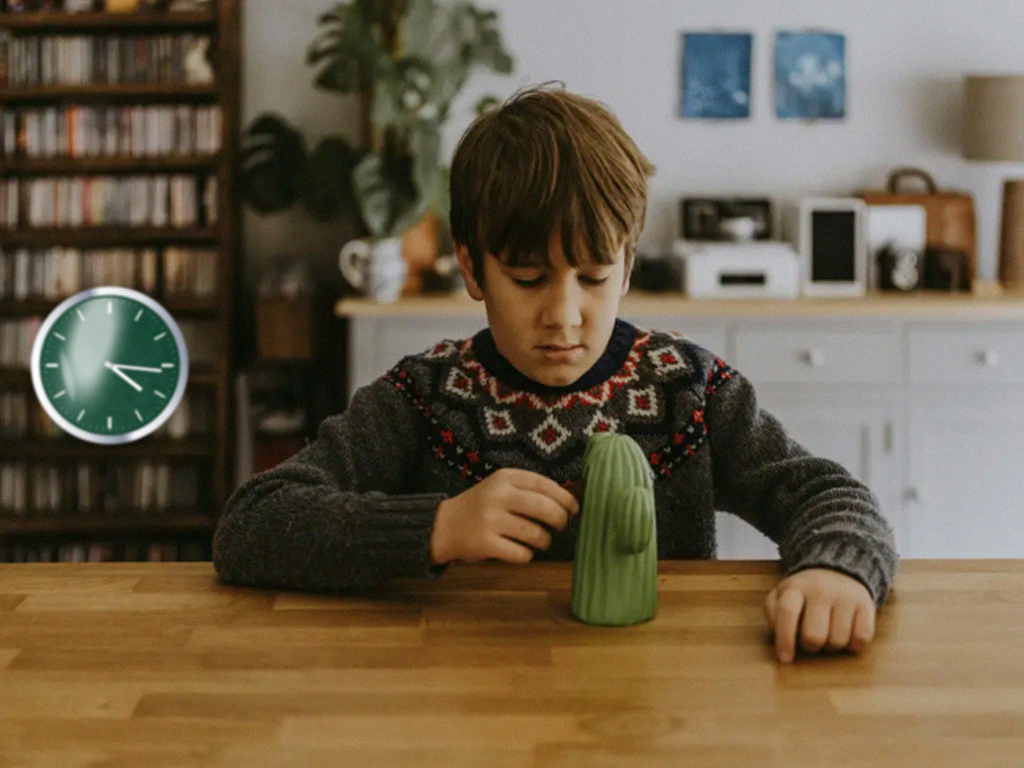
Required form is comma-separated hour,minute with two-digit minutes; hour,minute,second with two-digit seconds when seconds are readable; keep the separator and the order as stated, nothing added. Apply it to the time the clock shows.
4,16
